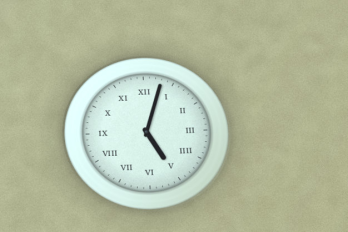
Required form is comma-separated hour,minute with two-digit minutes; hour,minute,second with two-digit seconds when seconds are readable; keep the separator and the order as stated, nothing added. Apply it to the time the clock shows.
5,03
